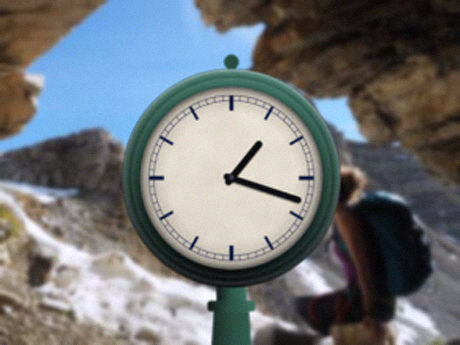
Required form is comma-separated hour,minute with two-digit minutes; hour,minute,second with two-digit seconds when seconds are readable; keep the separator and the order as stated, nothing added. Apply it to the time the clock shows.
1,18
